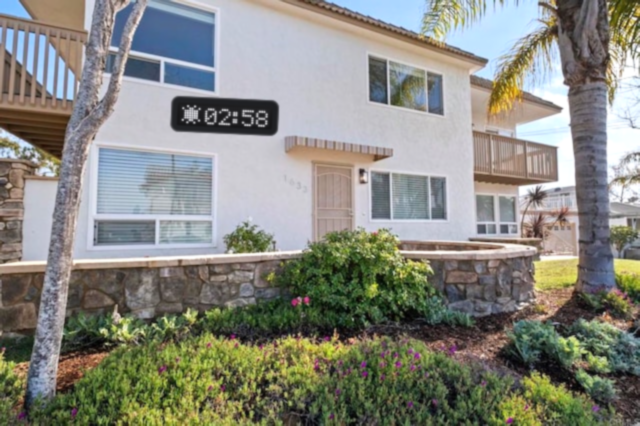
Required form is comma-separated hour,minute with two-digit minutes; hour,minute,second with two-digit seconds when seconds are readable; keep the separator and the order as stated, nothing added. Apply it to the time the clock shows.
2,58
